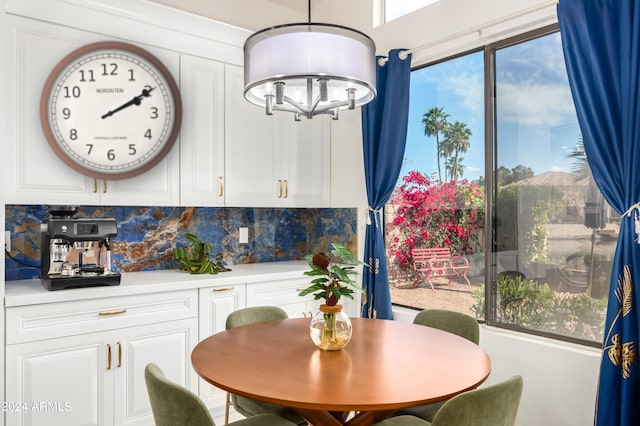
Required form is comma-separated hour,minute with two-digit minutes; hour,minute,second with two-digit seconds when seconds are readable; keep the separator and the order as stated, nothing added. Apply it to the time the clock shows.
2,10
